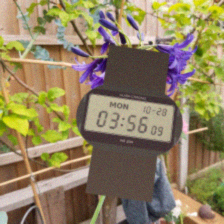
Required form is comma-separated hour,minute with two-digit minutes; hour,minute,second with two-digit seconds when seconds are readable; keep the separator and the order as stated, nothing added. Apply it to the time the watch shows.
3,56,09
